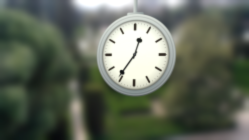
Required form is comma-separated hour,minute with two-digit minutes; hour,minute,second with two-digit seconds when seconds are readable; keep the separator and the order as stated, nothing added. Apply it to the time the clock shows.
12,36
